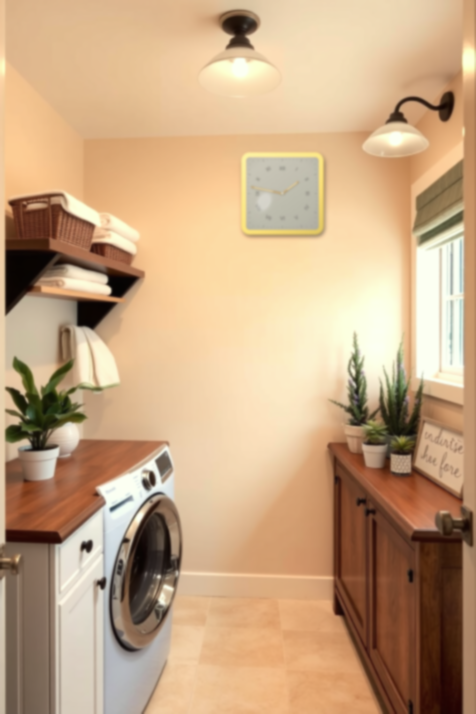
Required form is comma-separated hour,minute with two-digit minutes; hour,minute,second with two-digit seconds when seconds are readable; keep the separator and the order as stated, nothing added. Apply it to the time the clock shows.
1,47
